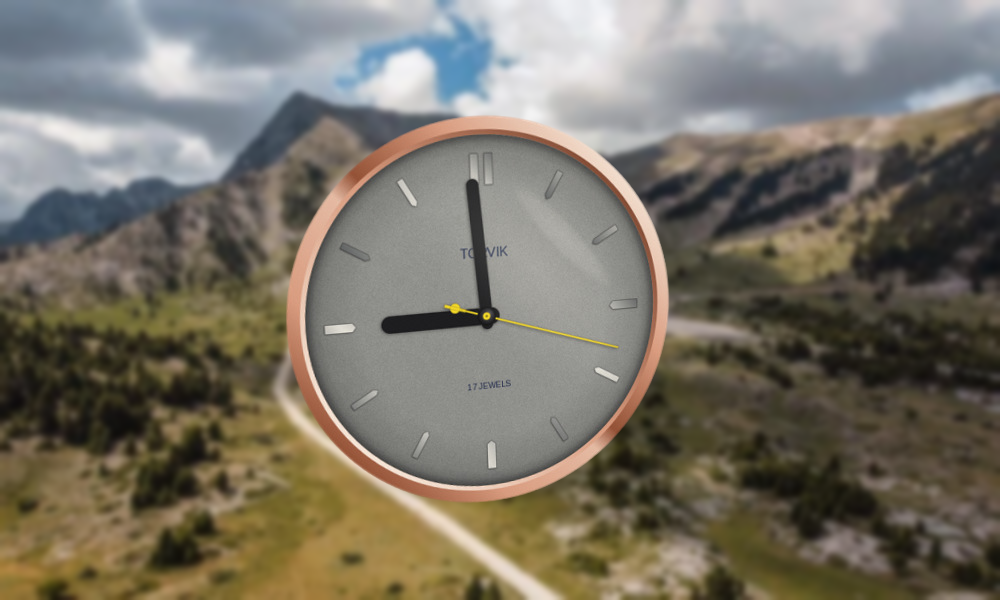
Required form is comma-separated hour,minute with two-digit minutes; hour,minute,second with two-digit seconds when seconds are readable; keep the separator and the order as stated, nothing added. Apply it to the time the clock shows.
8,59,18
